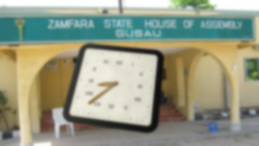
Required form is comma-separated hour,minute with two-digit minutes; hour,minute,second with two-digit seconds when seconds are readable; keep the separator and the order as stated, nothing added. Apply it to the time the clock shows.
8,37
